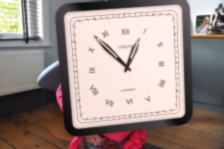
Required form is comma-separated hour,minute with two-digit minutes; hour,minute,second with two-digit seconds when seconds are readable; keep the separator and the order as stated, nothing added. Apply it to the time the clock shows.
12,53
